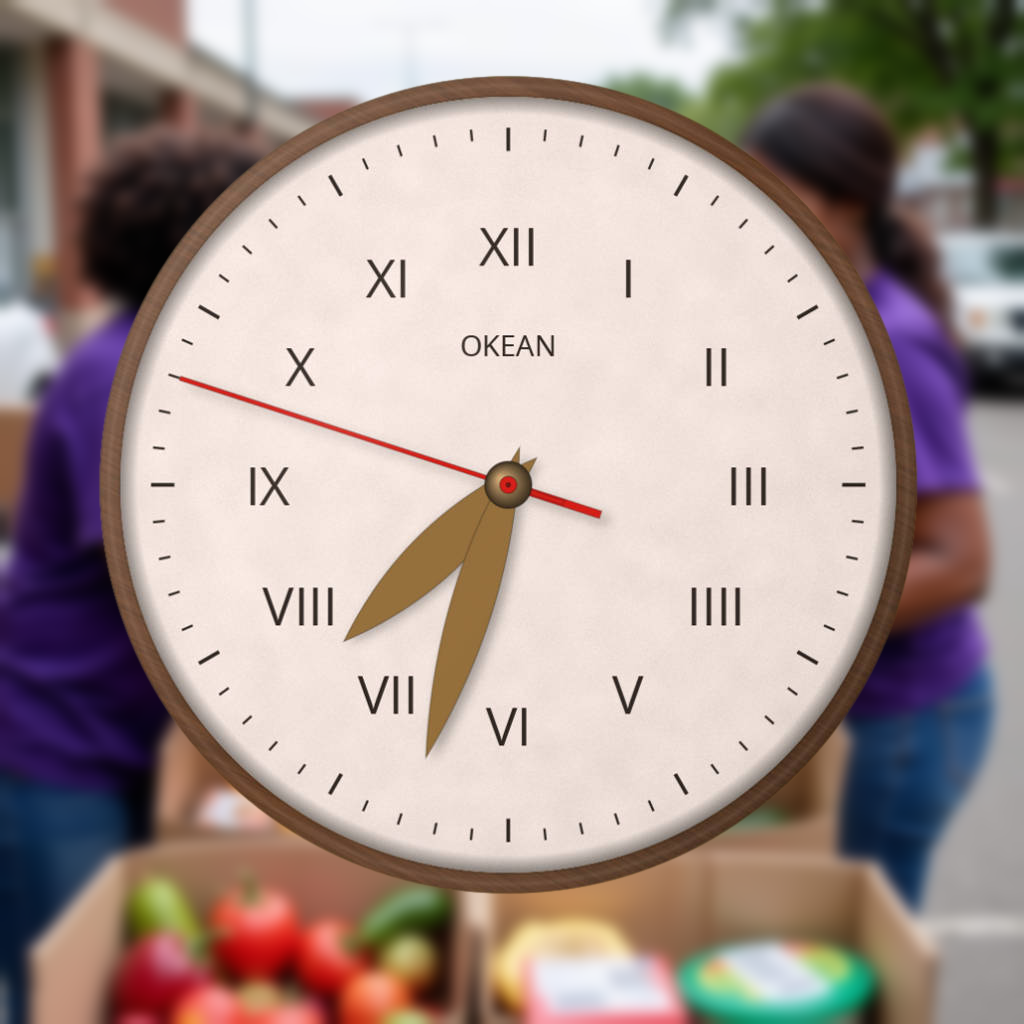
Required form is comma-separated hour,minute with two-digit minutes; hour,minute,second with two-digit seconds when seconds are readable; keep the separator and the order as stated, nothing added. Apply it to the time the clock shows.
7,32,48
